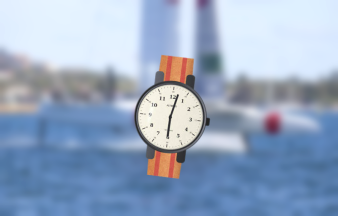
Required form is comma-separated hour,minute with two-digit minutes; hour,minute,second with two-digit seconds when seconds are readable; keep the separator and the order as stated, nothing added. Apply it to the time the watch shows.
6,02
